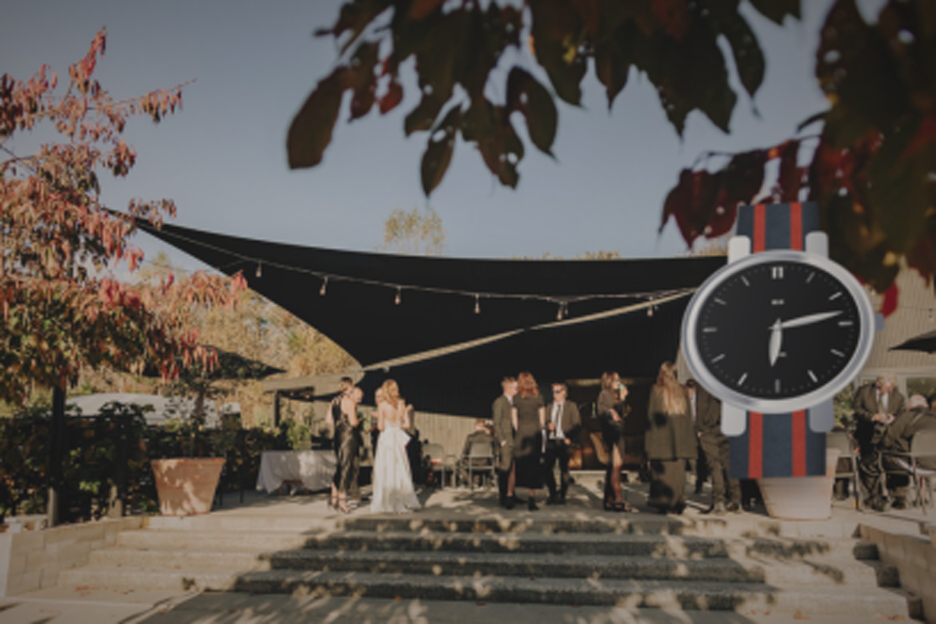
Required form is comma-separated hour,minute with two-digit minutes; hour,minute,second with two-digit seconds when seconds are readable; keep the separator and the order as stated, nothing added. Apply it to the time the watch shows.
6,13
